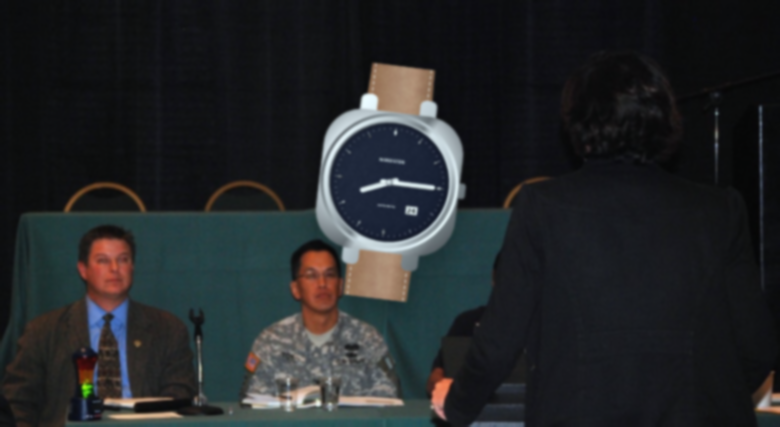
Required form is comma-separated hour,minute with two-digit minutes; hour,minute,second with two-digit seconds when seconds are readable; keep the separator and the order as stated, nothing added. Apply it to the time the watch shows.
8,15
